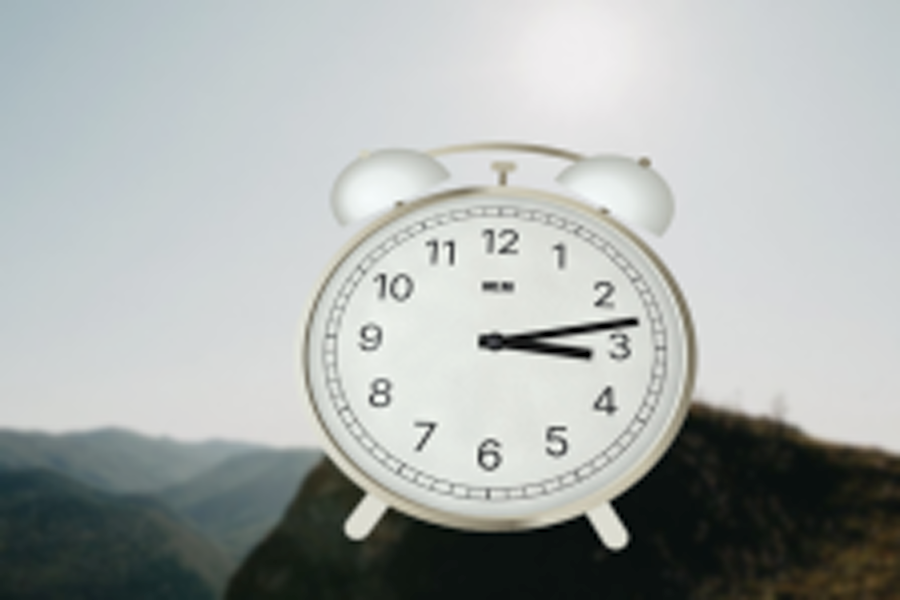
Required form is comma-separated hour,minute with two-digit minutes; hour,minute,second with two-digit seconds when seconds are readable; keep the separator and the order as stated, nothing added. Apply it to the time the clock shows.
3,13
